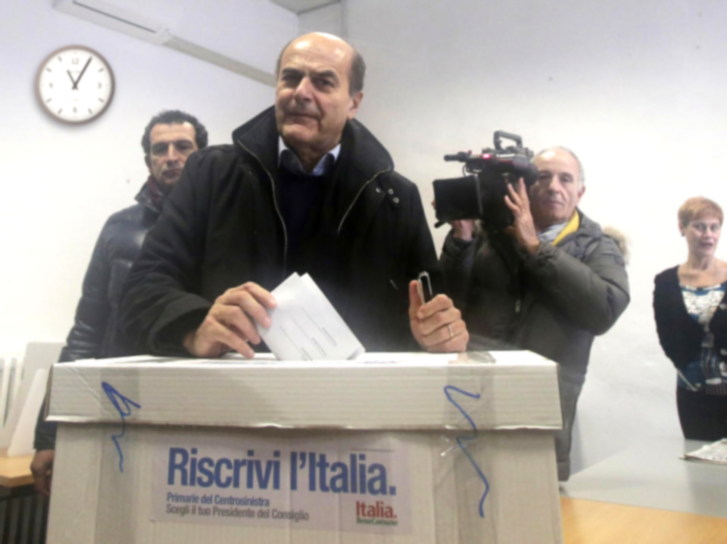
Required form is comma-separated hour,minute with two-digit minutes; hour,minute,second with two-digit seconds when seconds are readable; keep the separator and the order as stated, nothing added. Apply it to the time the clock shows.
11,05
